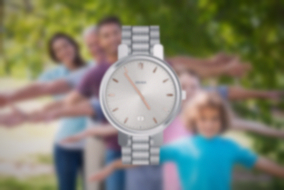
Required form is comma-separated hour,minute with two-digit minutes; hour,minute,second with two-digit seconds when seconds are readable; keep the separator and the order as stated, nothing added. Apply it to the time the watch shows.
4,54
